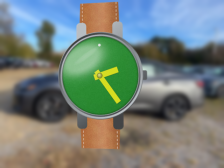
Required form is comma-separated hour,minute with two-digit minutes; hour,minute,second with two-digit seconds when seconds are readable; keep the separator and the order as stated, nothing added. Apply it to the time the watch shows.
2,24
